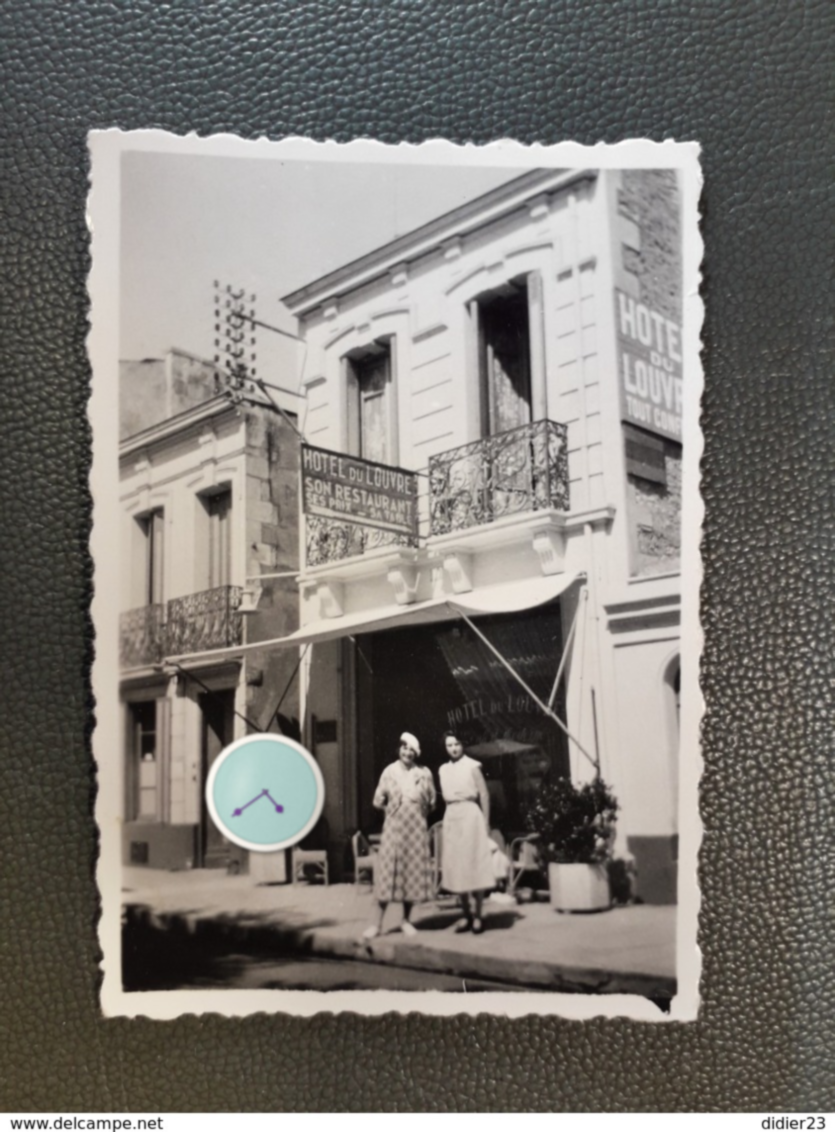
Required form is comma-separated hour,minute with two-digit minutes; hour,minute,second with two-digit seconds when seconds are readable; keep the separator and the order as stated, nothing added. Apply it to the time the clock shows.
4,39
